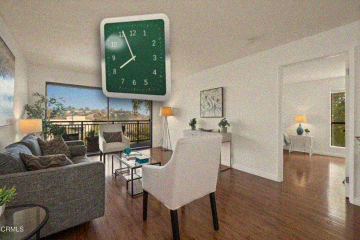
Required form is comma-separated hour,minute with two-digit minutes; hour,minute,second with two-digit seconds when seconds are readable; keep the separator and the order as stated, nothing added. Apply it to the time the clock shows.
7,56
